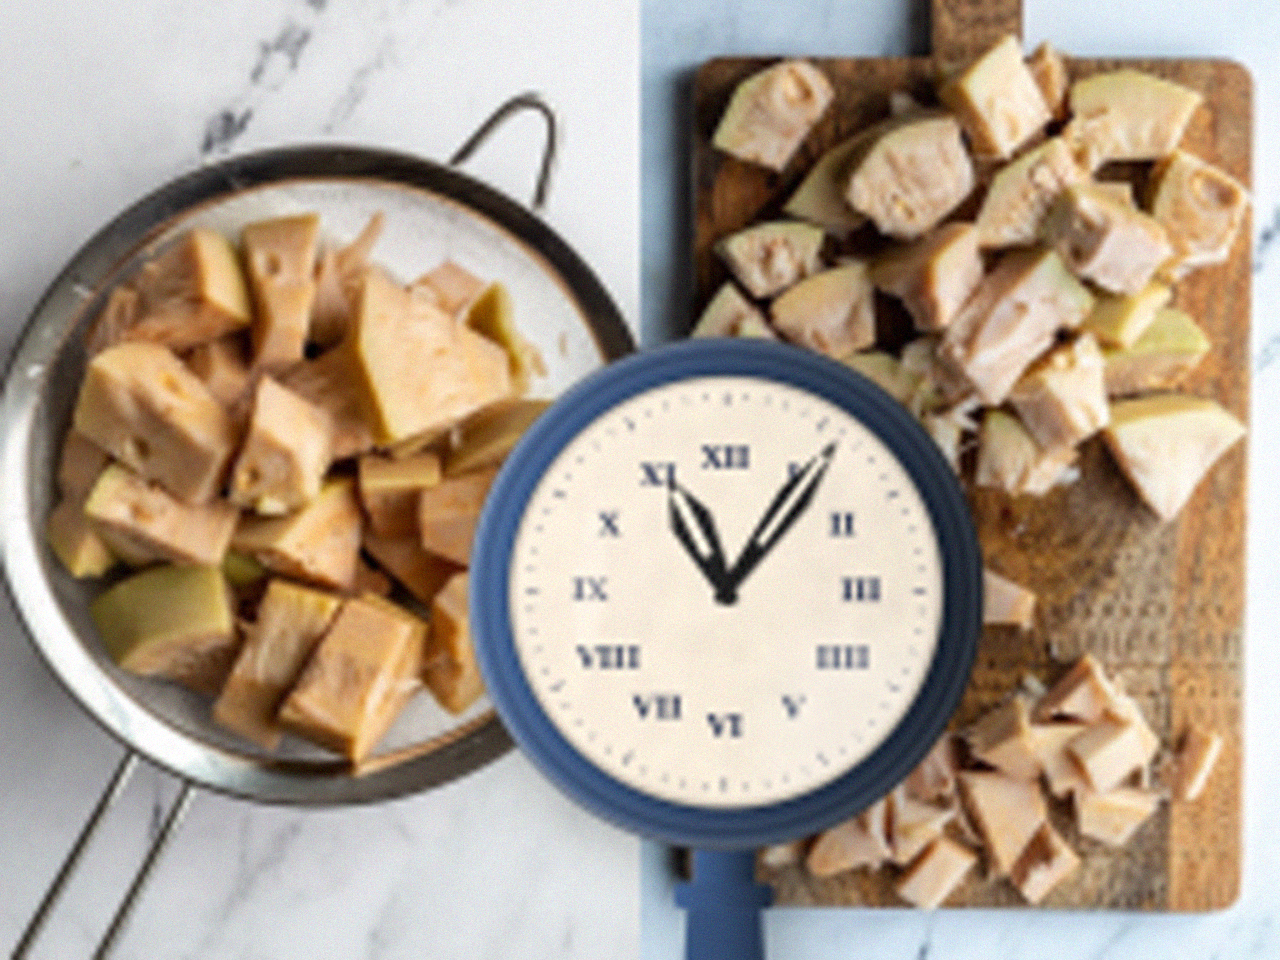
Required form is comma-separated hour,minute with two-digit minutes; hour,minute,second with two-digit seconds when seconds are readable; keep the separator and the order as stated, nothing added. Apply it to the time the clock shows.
11,06
